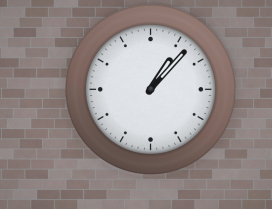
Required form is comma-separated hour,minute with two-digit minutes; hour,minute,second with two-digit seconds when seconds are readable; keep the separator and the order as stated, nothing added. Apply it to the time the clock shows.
1,07
